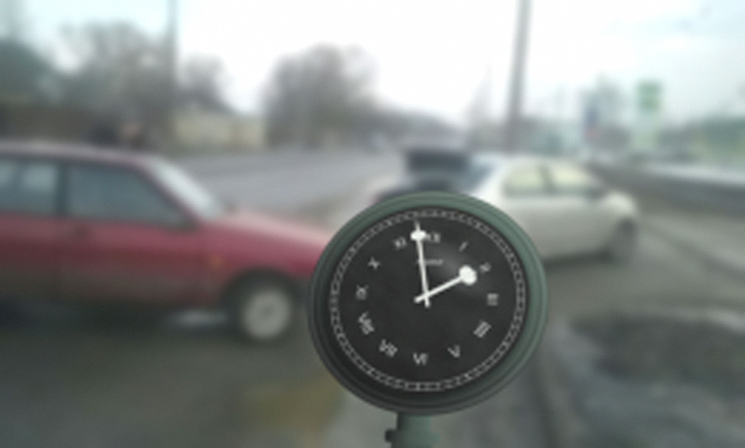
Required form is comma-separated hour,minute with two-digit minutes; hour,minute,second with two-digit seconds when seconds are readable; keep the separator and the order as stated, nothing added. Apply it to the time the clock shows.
1,58
